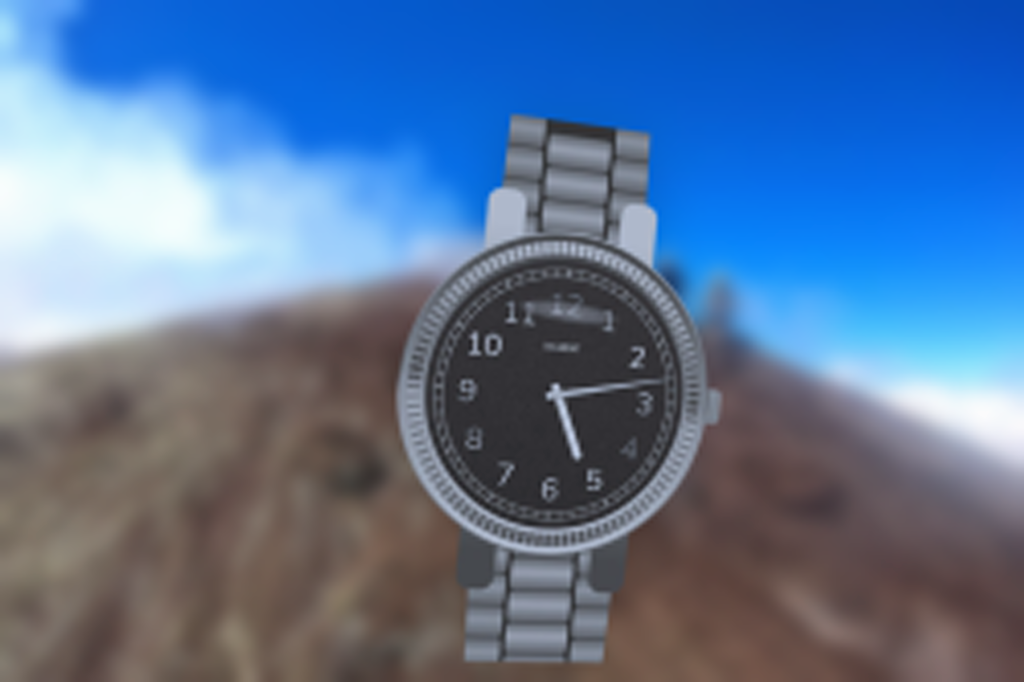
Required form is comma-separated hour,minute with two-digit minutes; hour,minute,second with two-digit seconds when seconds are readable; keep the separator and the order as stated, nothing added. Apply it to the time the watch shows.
5,13
